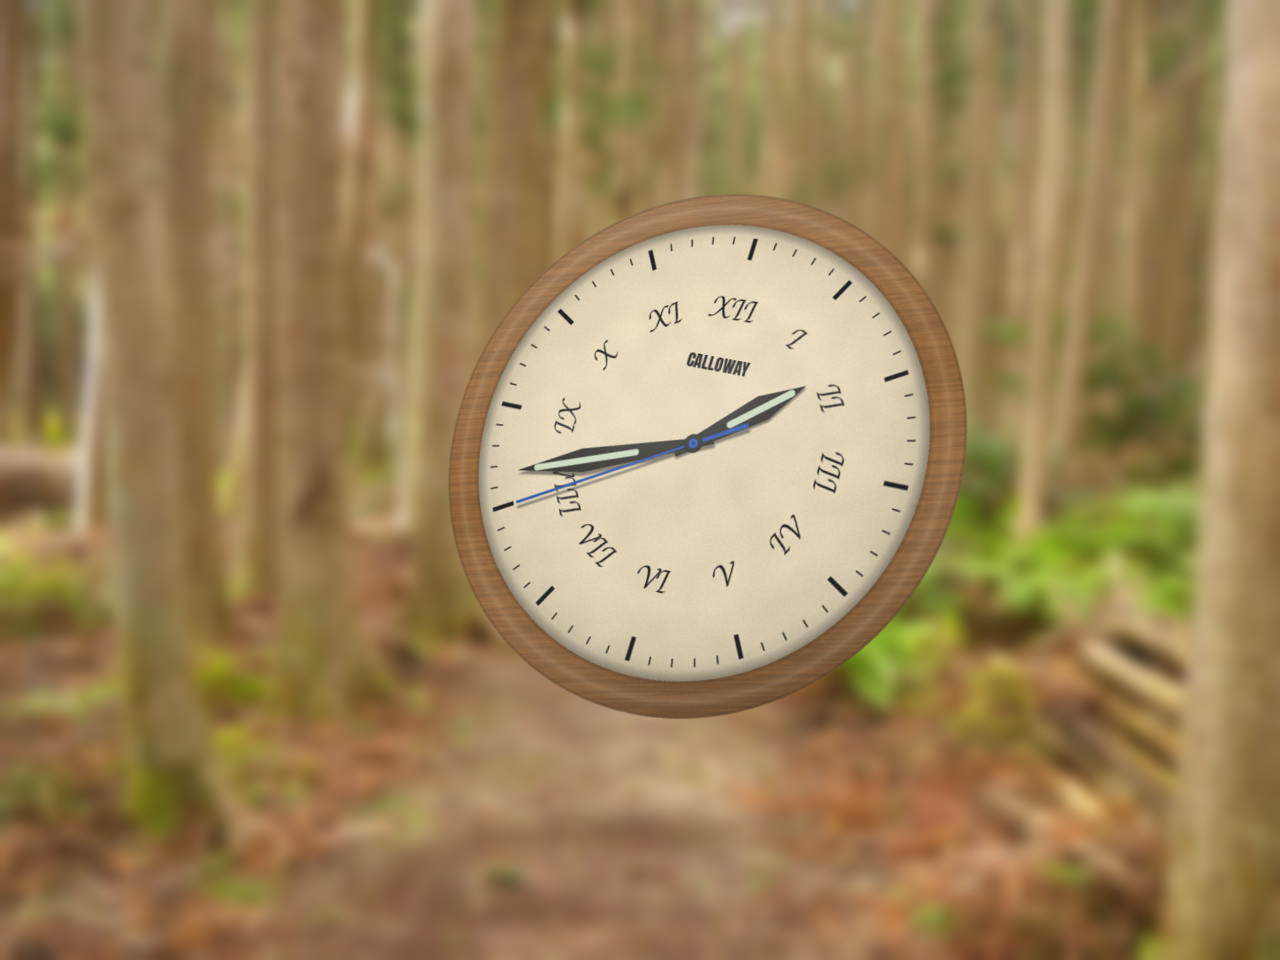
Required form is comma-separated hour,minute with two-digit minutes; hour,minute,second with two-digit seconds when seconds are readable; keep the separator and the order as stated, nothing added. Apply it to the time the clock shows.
1,41,40
